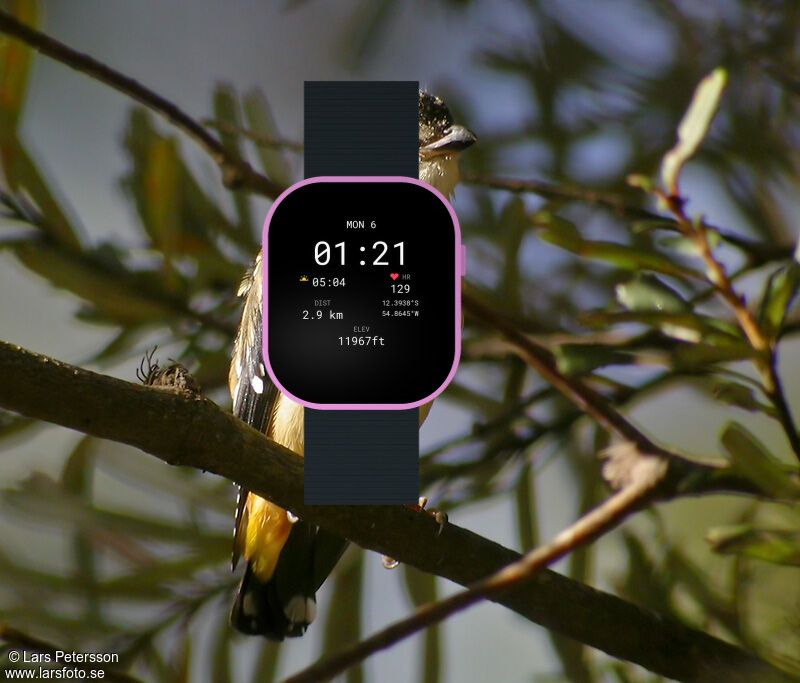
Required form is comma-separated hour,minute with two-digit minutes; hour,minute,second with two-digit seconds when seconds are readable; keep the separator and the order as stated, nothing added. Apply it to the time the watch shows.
1,21
